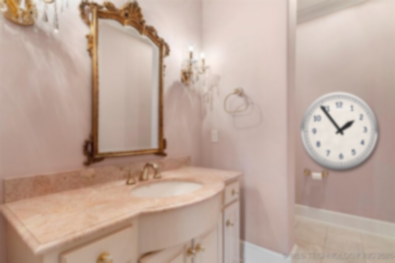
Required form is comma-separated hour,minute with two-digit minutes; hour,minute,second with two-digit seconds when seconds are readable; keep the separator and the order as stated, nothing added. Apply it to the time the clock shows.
1,54
